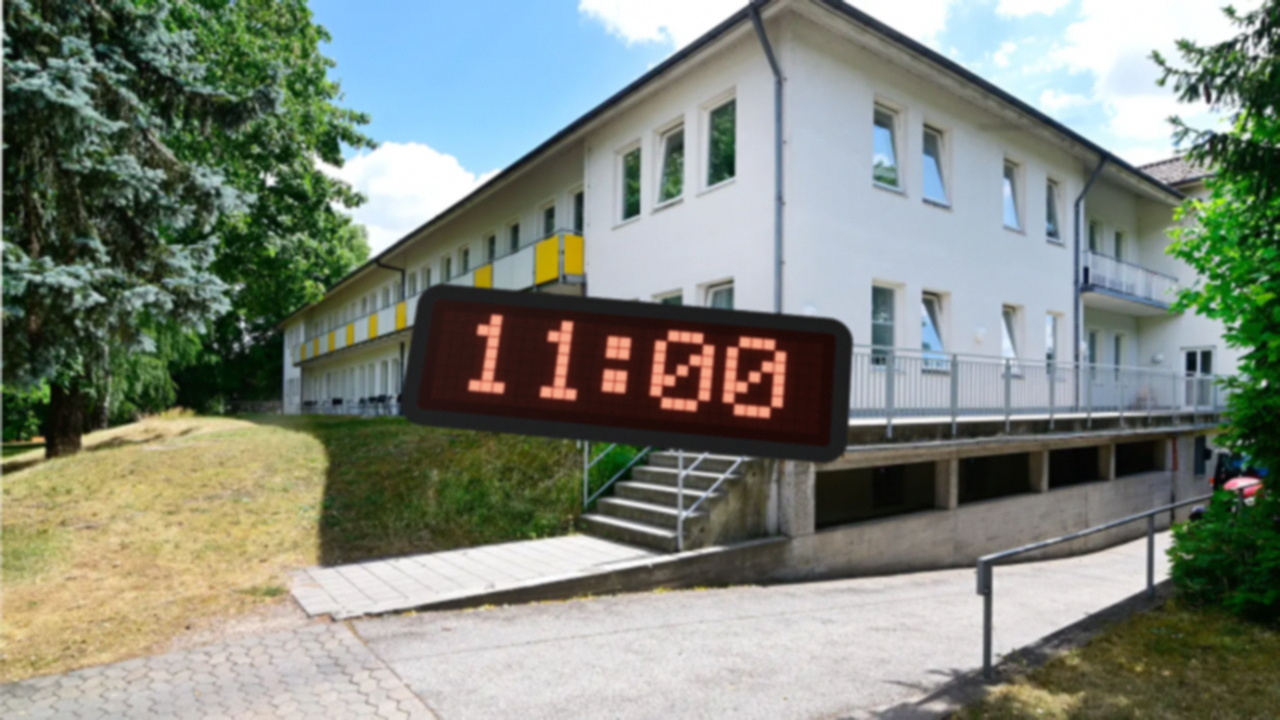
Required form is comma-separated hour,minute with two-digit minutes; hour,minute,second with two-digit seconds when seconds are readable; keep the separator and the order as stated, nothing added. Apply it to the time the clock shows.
11,00
